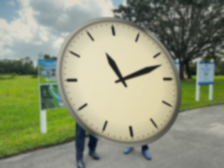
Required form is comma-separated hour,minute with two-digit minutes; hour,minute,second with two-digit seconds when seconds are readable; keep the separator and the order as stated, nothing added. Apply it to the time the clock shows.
11,12
